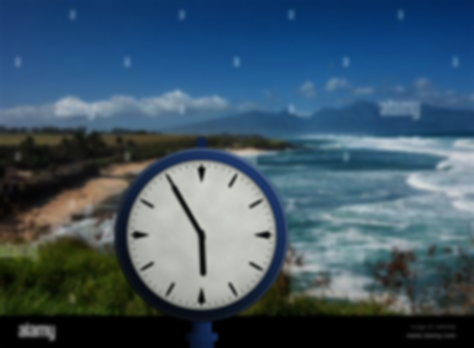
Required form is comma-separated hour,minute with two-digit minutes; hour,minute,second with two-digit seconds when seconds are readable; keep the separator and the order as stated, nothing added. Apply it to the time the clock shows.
5,55
